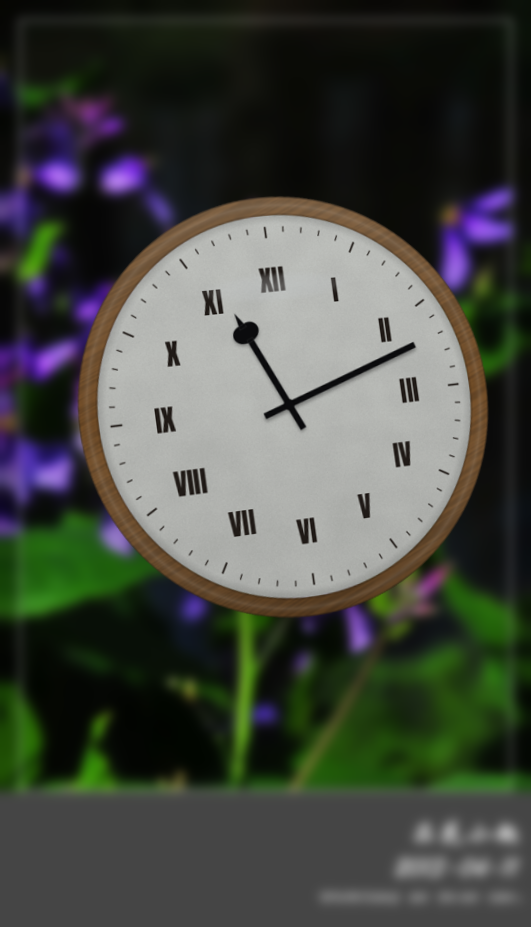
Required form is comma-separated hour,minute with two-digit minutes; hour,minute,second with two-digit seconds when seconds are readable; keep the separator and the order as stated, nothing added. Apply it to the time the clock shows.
11,12
